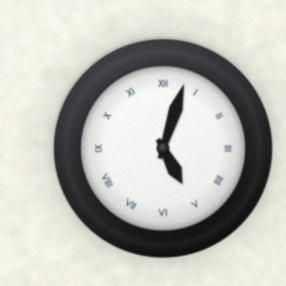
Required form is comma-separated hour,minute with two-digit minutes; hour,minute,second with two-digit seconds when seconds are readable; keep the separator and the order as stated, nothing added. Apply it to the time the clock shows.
5,03
